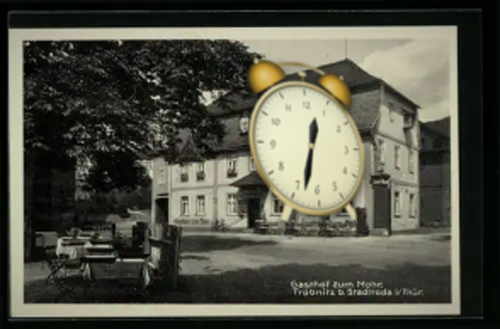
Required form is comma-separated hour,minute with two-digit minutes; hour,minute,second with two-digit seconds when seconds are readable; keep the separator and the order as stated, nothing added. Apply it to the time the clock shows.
12,33
